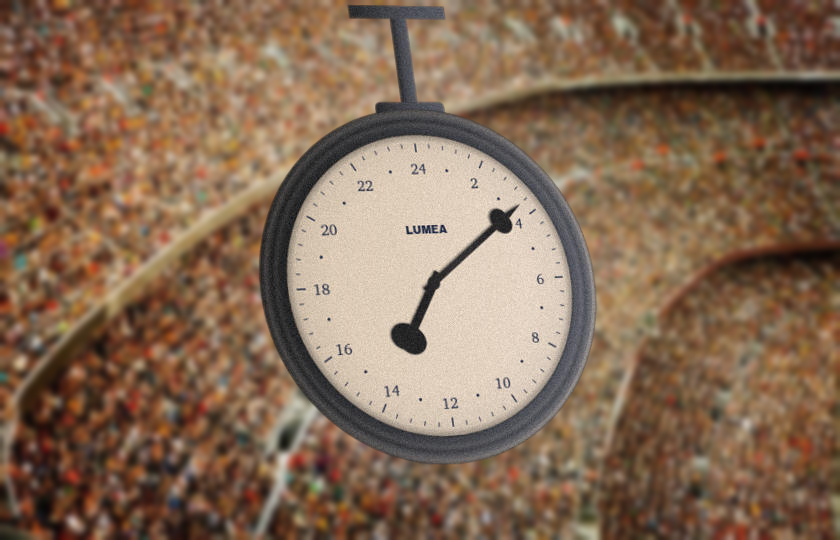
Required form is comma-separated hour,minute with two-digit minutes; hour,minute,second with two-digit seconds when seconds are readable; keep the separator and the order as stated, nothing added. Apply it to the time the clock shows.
14,09
